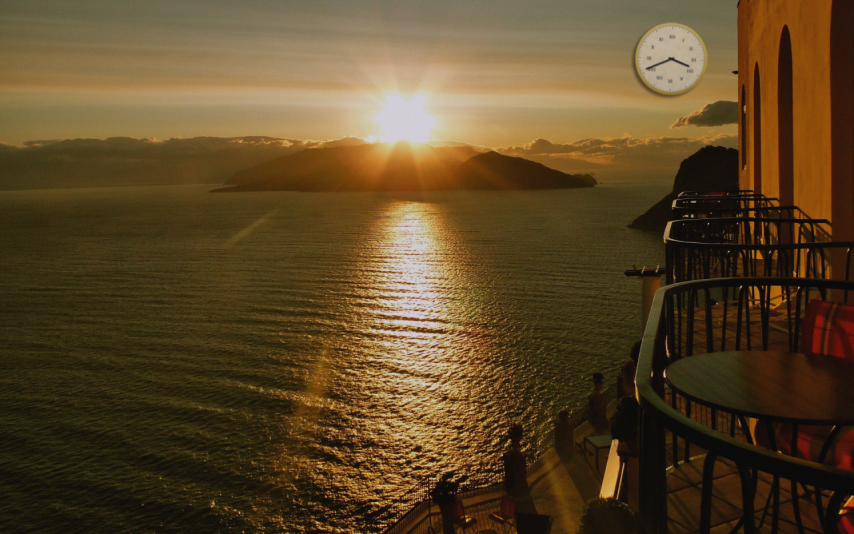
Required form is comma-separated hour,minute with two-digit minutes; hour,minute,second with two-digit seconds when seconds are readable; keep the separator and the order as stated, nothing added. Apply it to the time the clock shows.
3,41
